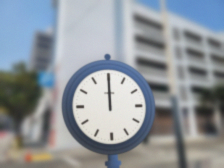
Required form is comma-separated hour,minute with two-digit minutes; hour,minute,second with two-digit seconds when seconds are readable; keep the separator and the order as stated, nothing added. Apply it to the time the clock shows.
12,00
